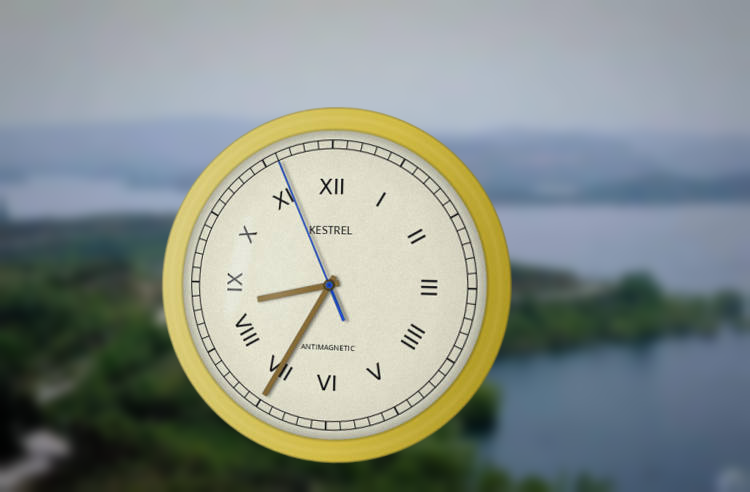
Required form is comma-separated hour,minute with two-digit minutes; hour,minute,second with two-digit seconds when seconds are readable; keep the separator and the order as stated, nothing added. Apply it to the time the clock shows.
8,34,56
